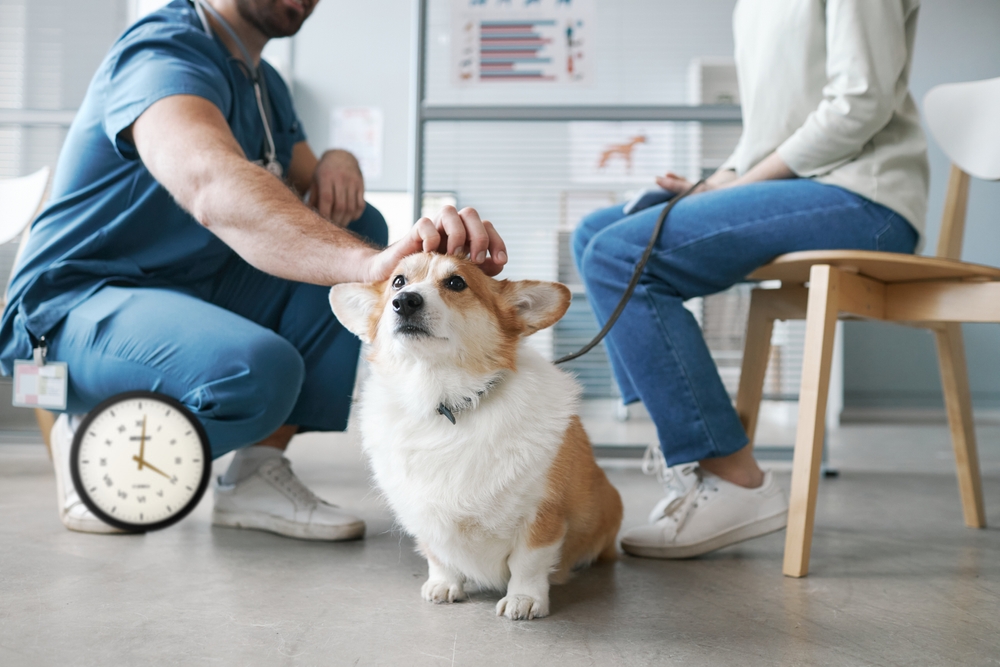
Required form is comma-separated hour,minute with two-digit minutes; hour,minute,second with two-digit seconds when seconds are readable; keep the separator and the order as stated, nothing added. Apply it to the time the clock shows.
4,01
